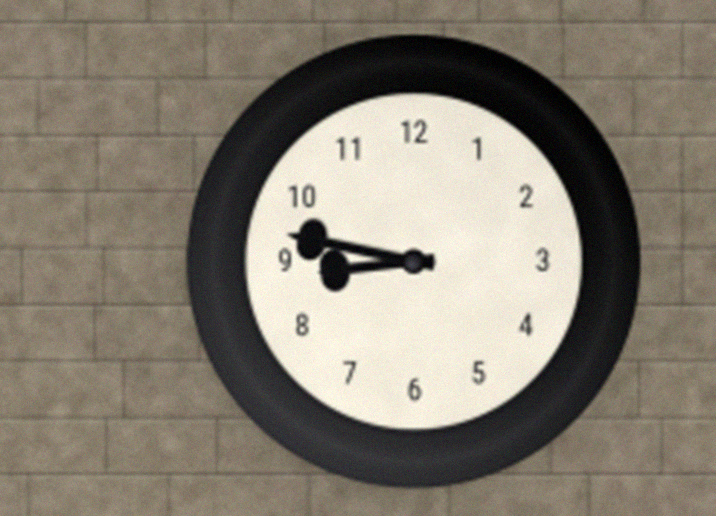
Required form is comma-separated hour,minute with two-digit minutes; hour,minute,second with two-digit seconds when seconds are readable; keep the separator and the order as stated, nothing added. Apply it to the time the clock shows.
8,47
